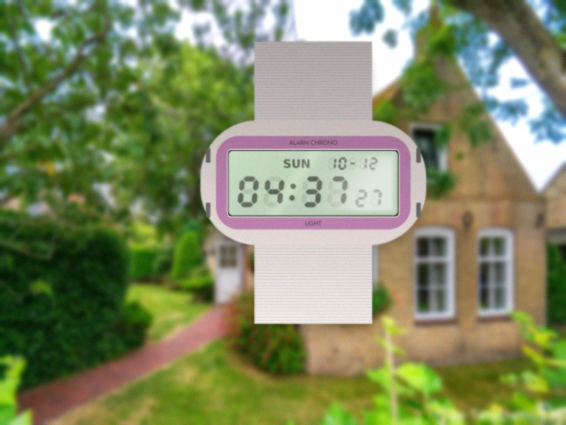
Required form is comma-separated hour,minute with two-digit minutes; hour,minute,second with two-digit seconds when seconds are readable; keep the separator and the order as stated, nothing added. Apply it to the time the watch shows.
4,37,27
